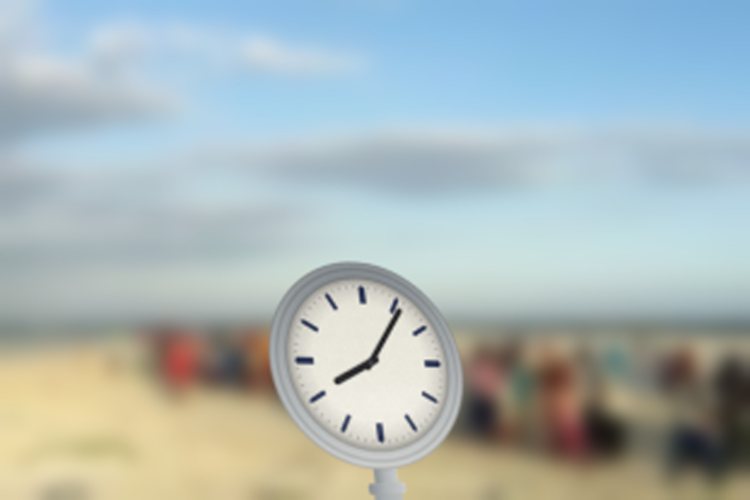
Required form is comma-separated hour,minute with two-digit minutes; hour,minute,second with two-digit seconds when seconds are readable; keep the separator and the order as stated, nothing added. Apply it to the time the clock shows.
8,06
